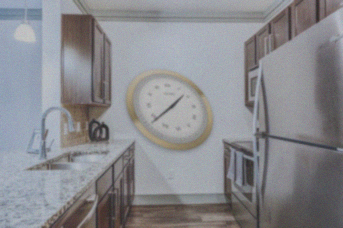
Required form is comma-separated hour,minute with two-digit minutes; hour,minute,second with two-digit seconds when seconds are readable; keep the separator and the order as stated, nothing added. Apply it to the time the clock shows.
1,39
